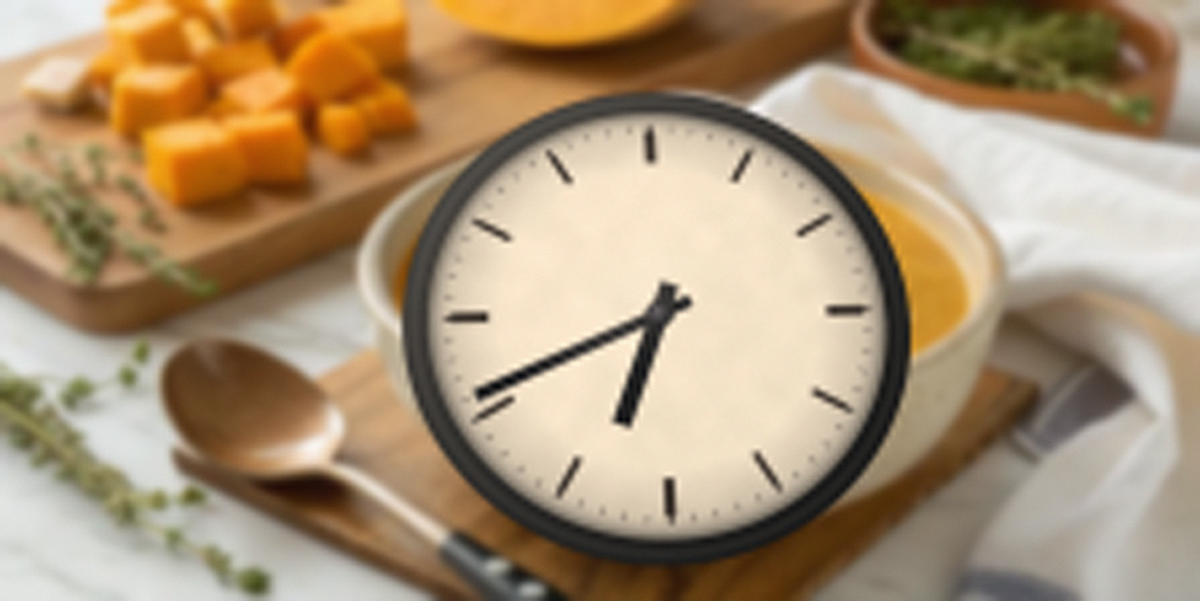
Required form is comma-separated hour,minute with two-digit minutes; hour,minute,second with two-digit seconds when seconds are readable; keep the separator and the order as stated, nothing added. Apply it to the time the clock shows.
6,41
